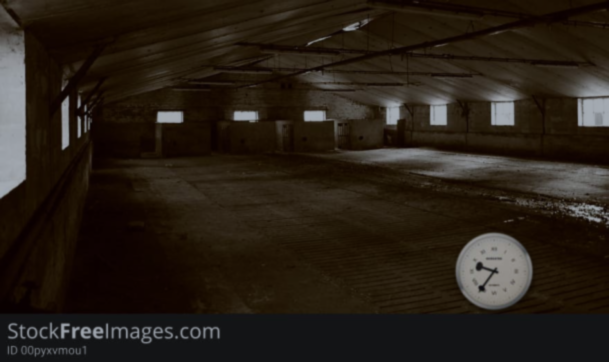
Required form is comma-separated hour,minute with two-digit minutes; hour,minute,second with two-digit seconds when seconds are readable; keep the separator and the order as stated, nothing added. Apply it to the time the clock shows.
9,36
